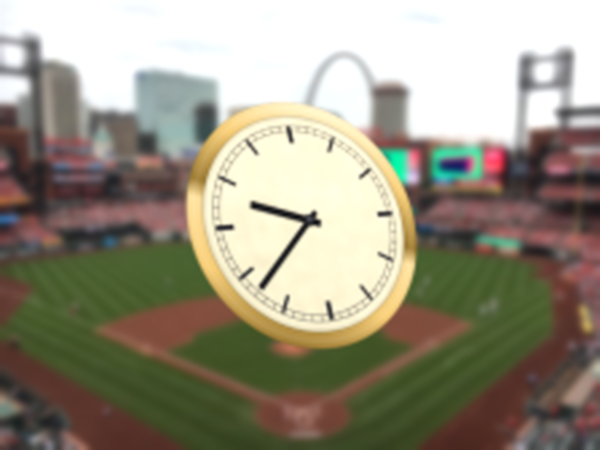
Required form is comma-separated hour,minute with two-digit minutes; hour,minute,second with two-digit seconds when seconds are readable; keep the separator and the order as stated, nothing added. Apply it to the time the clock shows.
9,38
